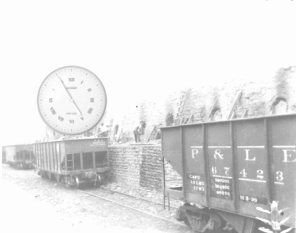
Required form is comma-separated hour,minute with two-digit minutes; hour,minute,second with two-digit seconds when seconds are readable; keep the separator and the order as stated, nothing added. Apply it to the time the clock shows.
4,55
